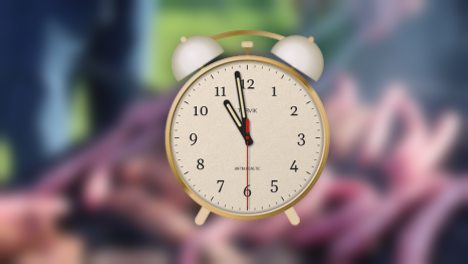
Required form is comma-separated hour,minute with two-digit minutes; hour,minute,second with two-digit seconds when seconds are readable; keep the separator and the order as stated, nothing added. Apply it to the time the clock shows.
10,58,30
